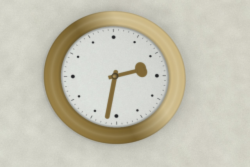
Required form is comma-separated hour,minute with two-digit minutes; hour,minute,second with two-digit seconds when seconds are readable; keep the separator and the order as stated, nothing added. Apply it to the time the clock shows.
2,32
